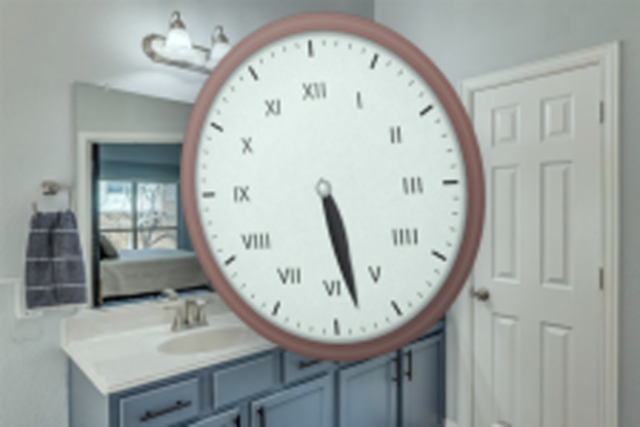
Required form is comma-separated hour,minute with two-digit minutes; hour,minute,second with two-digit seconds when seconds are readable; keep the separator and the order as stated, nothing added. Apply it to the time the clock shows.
5,28
